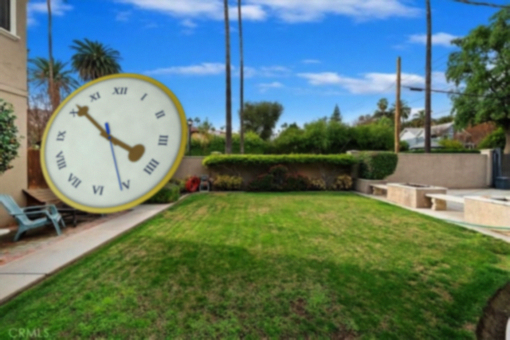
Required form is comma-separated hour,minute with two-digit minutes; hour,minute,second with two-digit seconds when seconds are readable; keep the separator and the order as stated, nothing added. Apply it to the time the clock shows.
3,51,26
